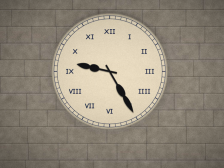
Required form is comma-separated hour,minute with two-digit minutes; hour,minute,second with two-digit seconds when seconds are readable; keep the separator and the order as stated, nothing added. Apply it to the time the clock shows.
9,25
